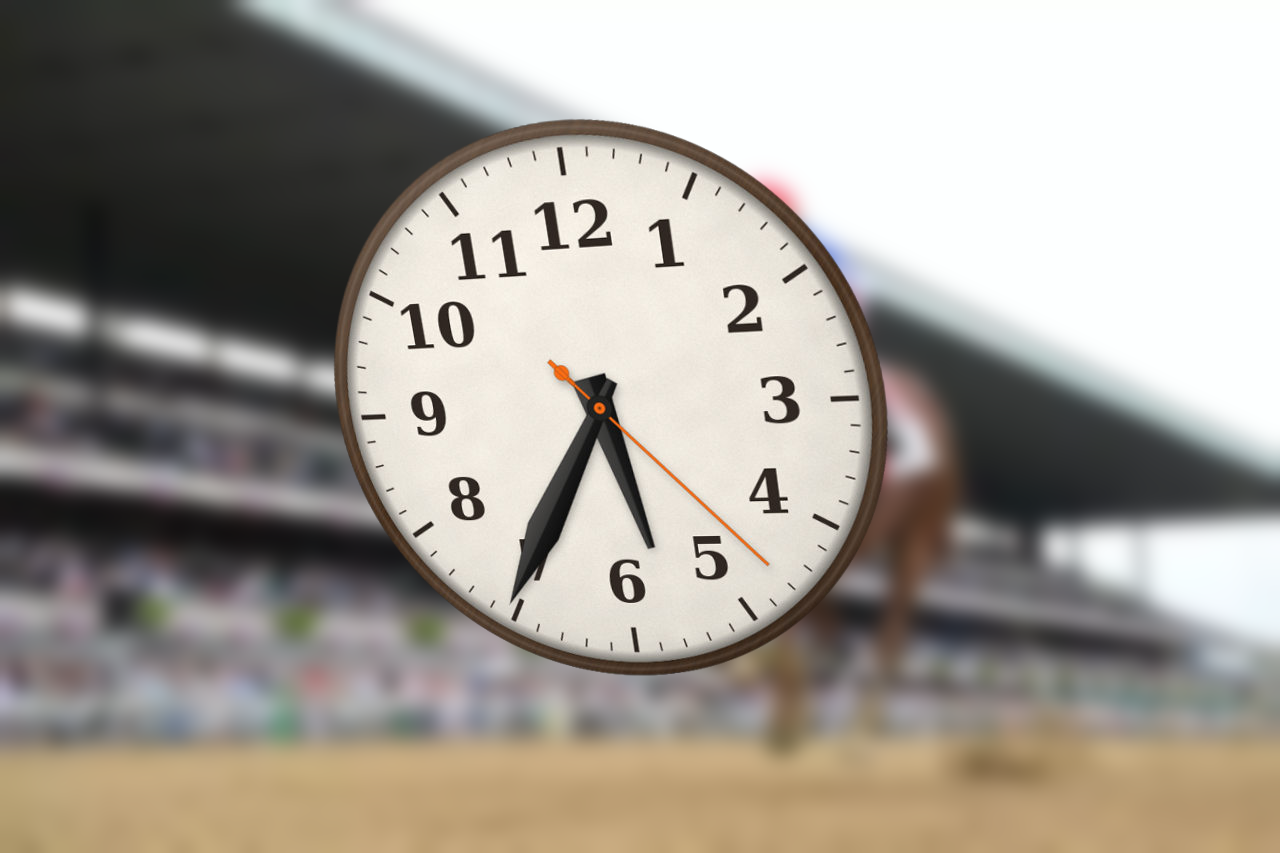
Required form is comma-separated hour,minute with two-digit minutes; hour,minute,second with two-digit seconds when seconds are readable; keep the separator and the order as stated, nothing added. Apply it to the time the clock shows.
5,35,23
